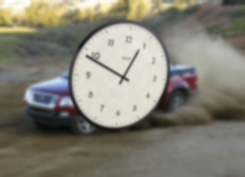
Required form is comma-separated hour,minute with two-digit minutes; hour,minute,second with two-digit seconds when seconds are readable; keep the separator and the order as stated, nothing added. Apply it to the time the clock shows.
12,49
